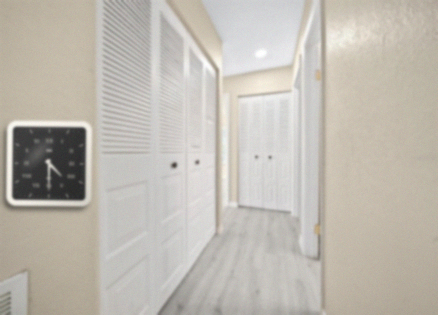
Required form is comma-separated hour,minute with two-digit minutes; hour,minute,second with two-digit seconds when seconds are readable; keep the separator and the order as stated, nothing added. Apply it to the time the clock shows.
4,30
